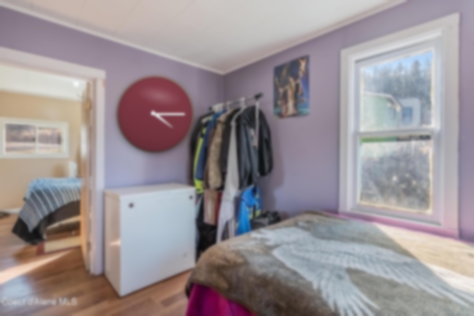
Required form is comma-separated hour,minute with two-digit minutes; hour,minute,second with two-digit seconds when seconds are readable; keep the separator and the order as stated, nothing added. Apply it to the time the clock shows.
4,15
